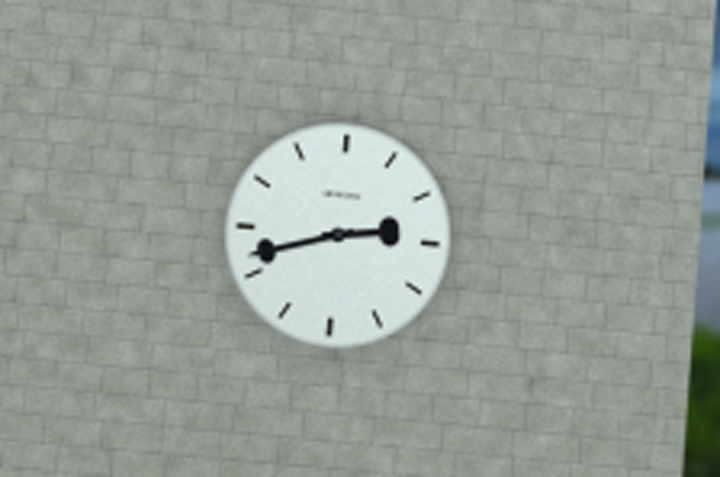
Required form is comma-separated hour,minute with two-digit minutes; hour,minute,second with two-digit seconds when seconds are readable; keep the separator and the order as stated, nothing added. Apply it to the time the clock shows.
2,42
